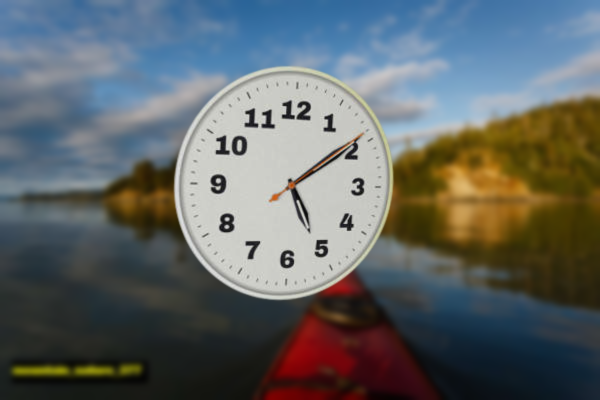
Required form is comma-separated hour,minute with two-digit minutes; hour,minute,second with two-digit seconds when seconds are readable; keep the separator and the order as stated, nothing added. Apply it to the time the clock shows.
5,09,09
